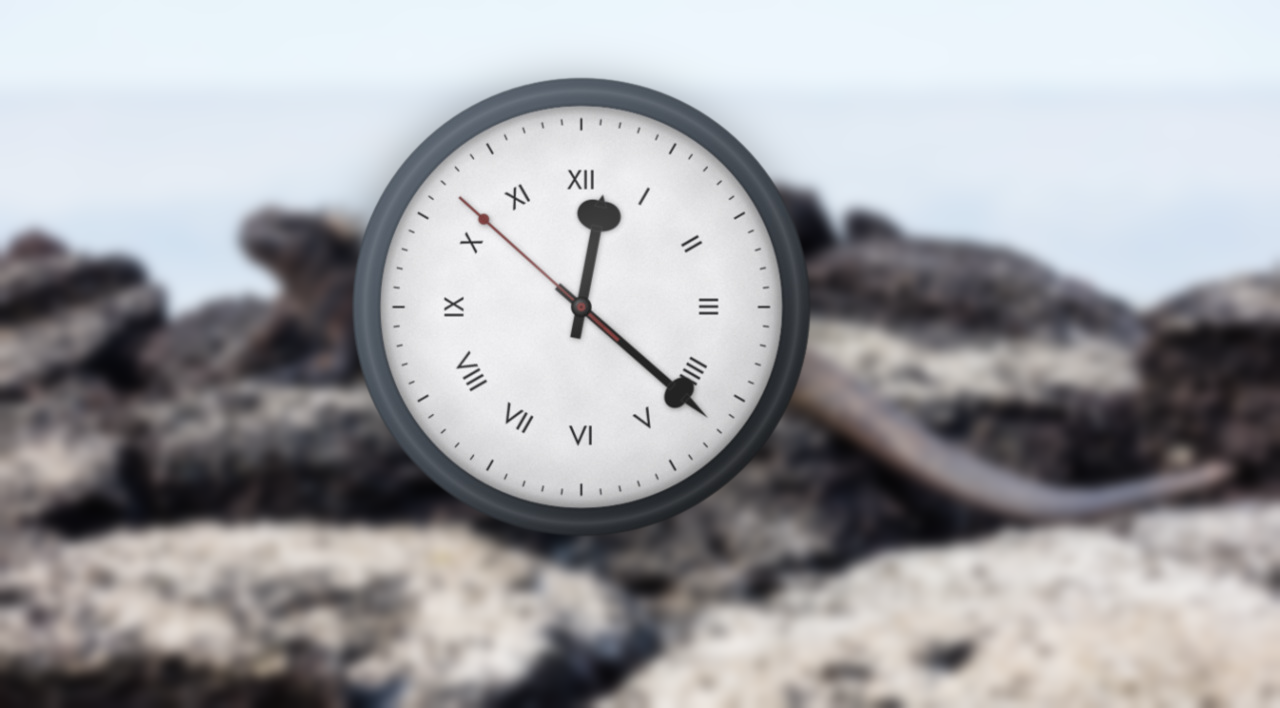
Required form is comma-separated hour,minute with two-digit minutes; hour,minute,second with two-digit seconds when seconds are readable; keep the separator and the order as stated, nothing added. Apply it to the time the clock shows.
12,21,52
